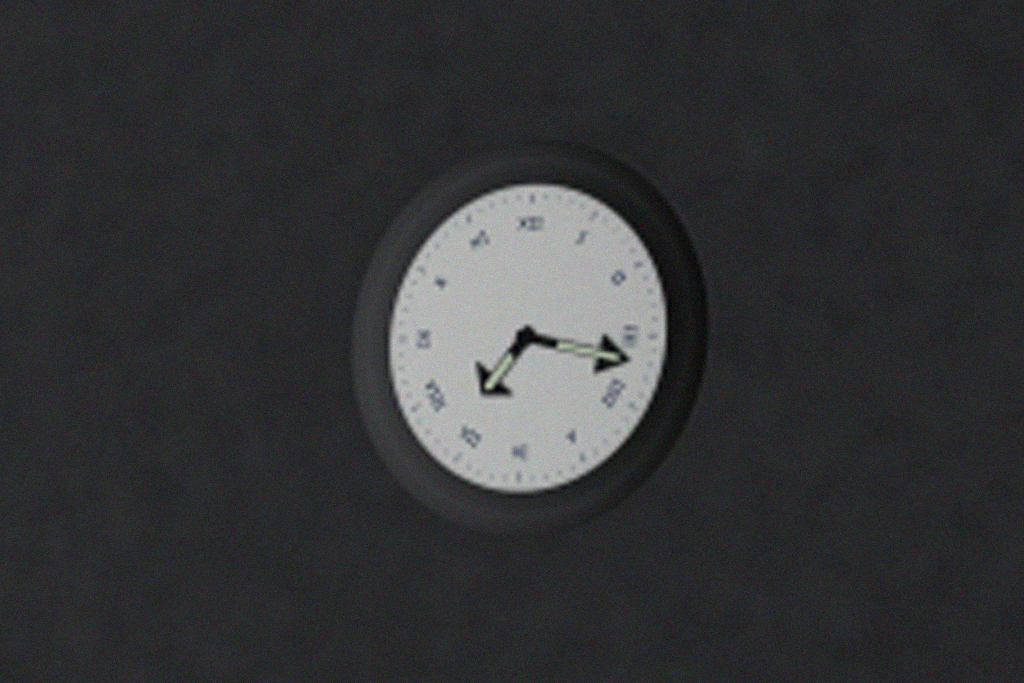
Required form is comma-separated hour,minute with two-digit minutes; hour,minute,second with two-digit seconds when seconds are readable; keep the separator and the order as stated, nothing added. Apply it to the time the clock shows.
7,17
